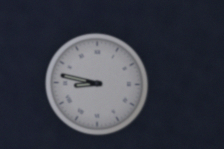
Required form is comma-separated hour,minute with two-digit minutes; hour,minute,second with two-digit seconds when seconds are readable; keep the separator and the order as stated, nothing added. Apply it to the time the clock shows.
8,47
